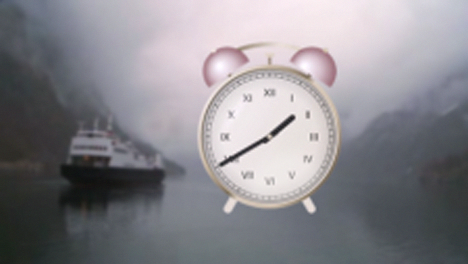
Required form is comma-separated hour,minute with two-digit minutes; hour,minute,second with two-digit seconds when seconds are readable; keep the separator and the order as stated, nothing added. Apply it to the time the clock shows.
1,40
